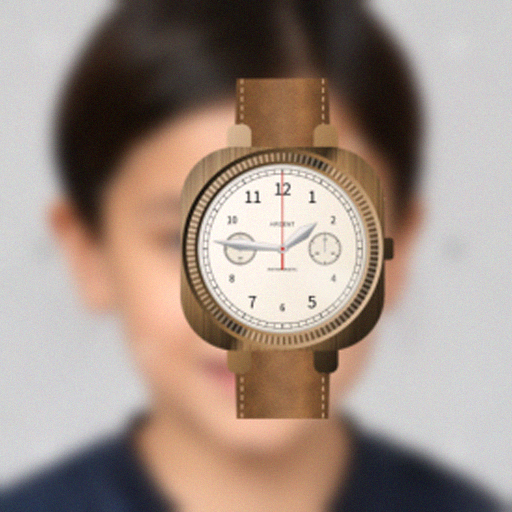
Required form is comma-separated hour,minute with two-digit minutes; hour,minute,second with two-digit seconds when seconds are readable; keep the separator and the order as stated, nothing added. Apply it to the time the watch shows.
1,46
